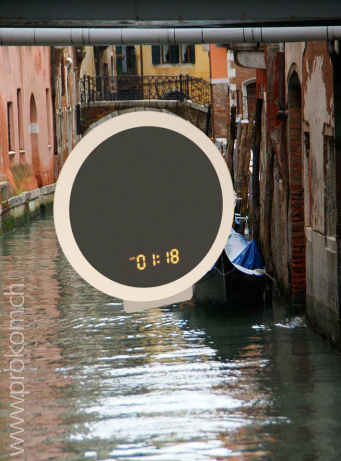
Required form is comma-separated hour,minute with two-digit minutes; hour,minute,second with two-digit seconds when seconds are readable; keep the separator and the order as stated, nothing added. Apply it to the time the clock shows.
1,18
